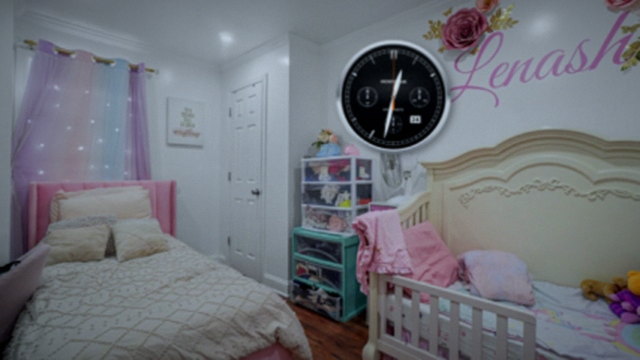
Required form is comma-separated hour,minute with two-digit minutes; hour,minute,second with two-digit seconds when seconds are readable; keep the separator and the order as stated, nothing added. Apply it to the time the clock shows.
12,32
